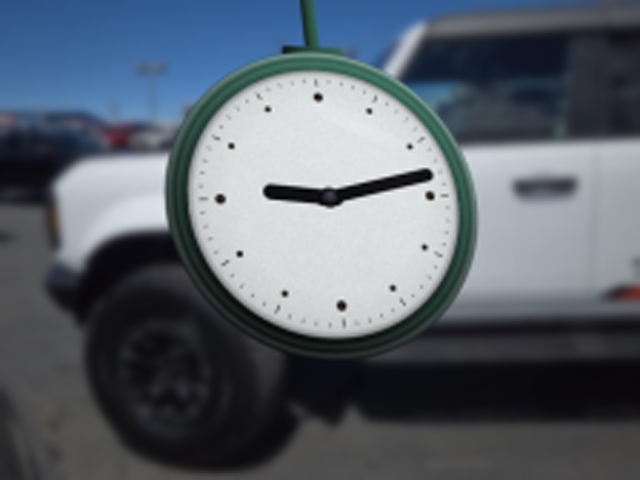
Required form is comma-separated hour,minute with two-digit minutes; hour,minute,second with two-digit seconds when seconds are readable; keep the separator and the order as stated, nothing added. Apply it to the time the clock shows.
9,13
